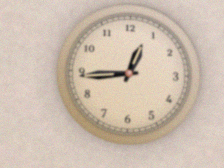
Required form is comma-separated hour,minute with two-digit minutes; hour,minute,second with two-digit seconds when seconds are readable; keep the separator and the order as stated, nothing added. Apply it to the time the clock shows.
12,44
